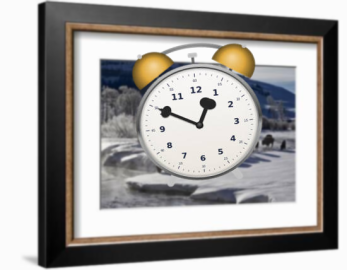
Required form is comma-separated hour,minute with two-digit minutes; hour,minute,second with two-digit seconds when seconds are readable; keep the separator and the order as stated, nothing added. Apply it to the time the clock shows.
12,50
